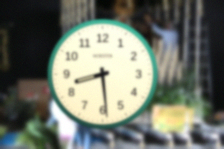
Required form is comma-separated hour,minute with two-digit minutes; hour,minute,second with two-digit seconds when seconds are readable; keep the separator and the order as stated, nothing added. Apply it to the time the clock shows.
8,29
